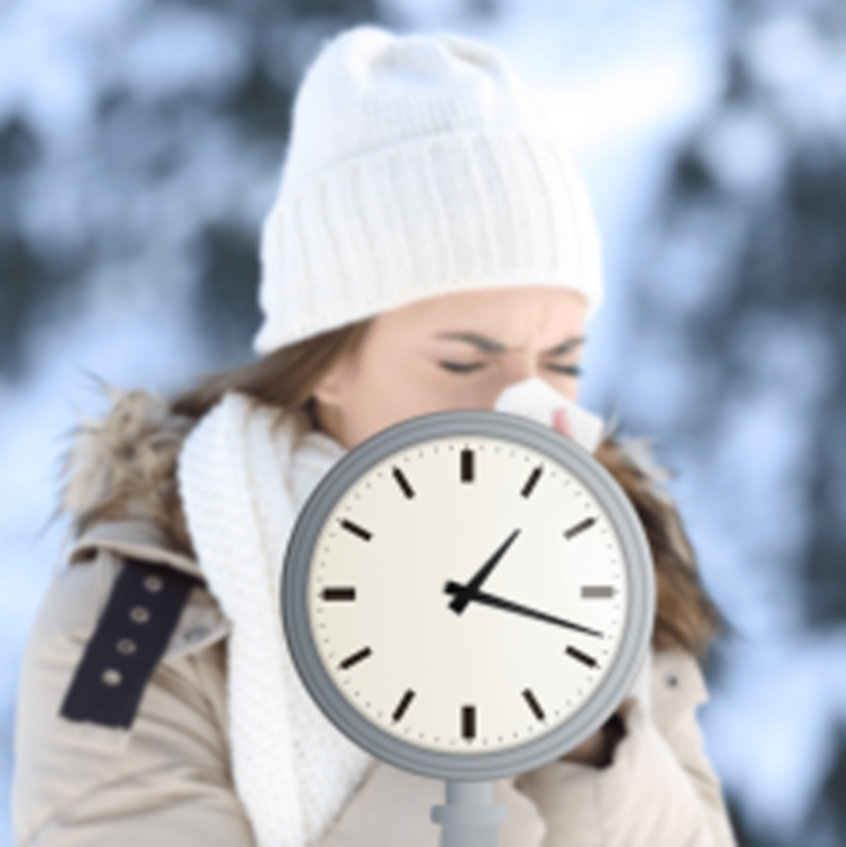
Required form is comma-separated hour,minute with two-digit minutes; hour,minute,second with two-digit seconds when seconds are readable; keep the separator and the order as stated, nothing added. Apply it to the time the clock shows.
1,18
